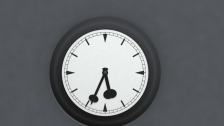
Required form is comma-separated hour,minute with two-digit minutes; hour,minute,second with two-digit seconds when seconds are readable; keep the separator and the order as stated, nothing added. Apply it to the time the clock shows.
5,34
